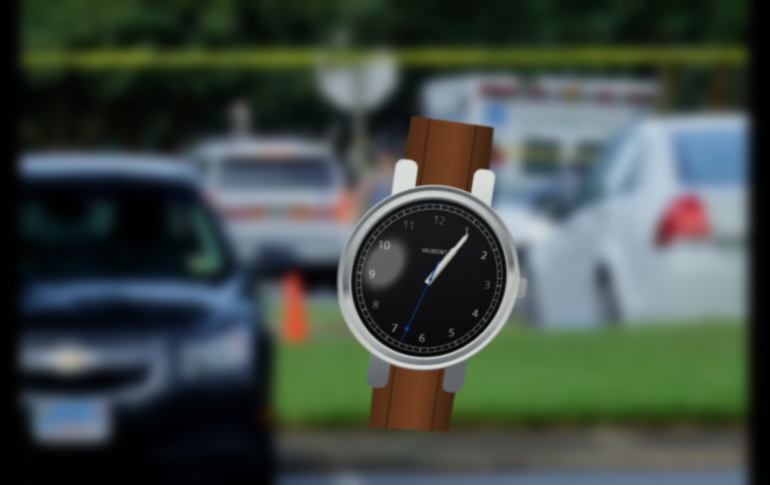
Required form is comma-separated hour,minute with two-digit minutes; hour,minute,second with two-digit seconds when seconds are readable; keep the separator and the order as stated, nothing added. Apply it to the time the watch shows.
1,05,33
